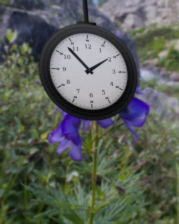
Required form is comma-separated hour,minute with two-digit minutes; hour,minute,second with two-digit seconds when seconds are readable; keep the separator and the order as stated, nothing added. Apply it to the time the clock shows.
1,53
